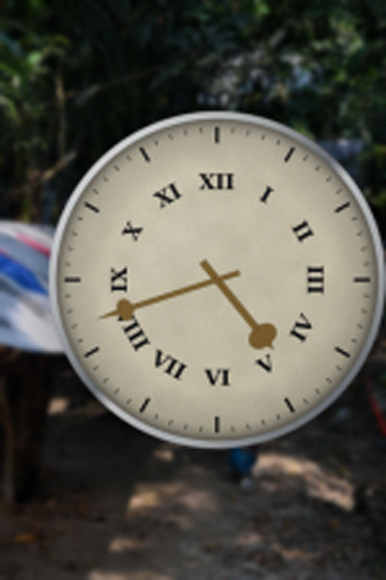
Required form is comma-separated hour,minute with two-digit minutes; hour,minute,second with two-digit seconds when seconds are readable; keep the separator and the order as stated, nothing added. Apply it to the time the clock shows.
4,42
